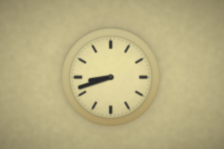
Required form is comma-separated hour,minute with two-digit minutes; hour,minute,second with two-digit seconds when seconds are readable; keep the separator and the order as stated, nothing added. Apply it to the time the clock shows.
8,42
